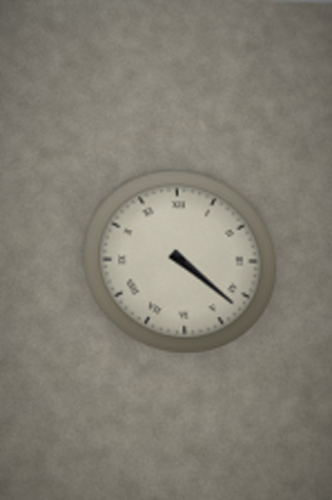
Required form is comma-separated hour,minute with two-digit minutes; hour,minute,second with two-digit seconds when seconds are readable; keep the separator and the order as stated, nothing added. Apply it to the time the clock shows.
4,22
